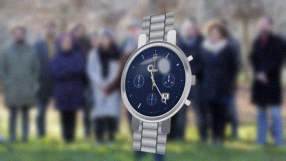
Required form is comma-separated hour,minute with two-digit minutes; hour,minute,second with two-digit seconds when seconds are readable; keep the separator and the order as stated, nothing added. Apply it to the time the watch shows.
11,24
